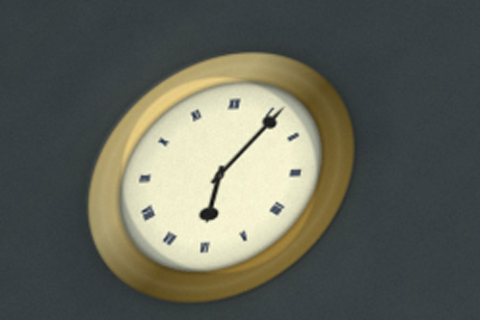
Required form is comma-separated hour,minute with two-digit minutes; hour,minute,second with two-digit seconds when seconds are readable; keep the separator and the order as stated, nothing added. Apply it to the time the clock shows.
6,06
